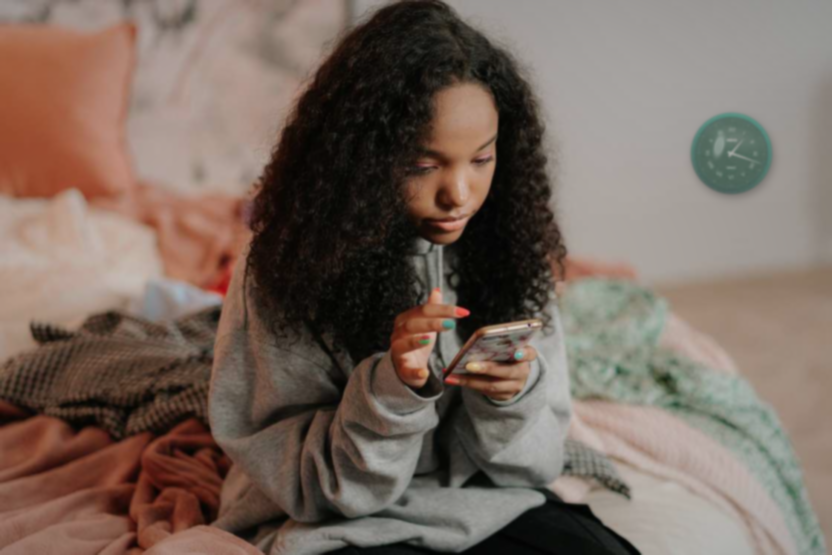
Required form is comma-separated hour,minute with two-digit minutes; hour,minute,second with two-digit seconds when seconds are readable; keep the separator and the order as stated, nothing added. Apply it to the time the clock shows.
1,18
